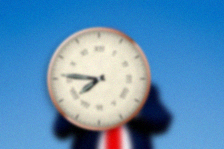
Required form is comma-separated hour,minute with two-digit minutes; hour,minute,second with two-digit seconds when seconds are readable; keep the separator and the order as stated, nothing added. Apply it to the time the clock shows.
7,46
